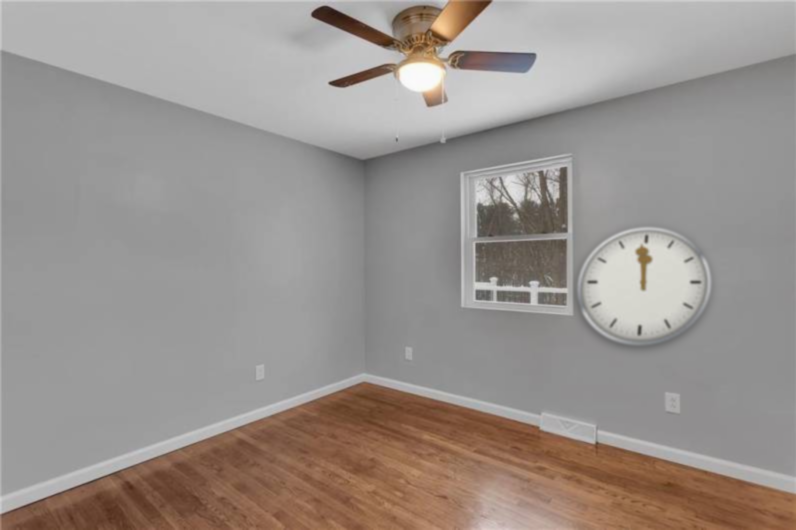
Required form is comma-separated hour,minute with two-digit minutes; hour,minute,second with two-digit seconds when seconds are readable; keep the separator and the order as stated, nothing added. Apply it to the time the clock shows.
11,59
